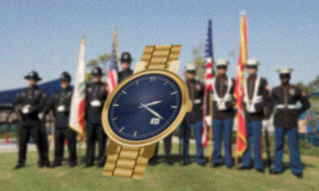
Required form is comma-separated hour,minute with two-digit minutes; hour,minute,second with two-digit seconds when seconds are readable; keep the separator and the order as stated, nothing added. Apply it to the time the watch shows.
2,20
